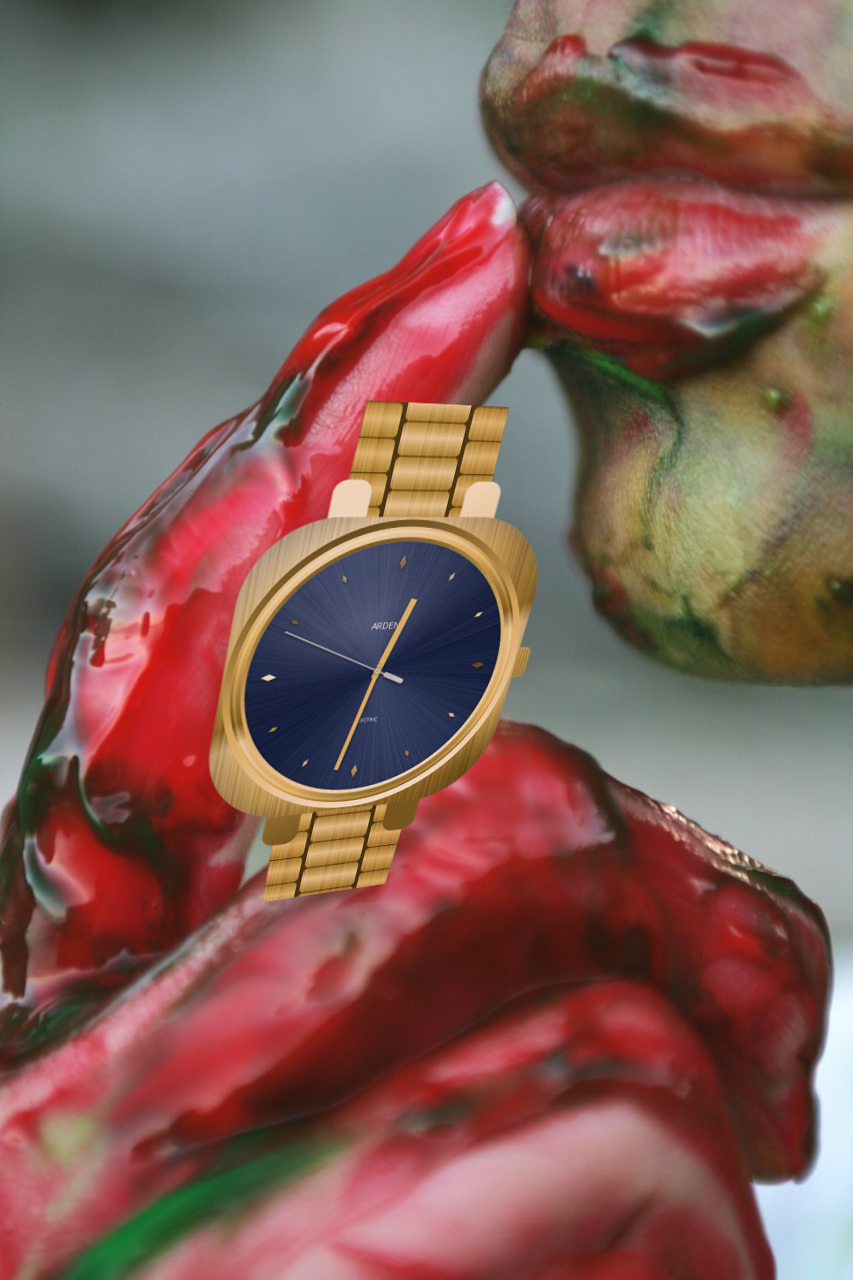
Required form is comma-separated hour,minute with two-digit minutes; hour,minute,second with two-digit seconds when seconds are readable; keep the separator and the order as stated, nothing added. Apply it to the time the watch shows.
12,31,49
